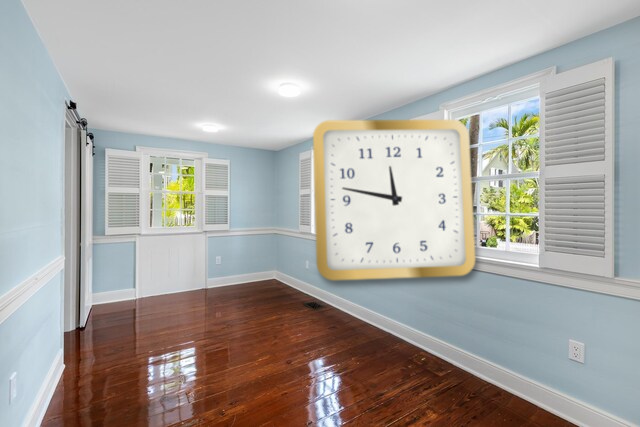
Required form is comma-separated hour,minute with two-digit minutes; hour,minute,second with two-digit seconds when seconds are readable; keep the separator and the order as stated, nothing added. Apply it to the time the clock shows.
11,47
